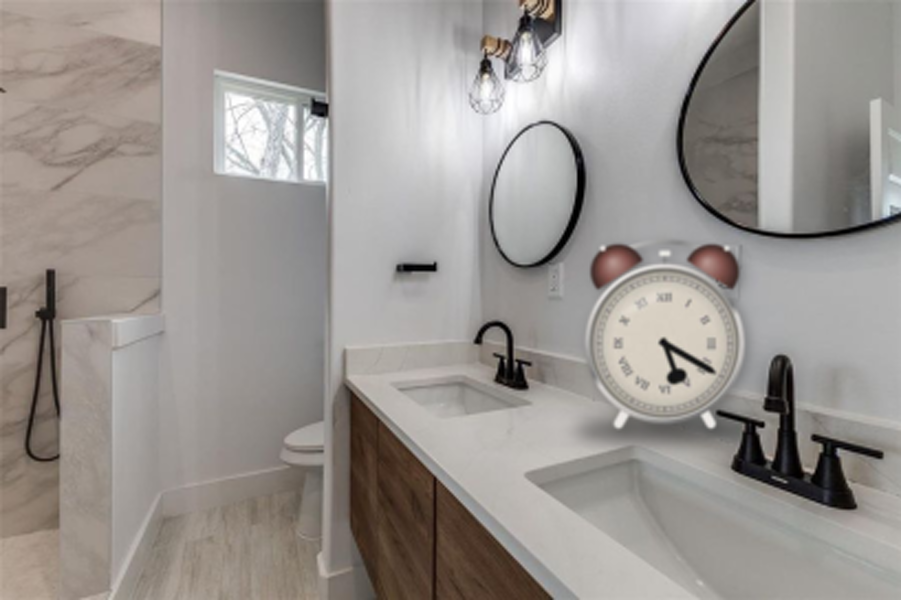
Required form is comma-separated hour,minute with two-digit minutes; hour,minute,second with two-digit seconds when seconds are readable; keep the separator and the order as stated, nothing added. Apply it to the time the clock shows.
5,20
